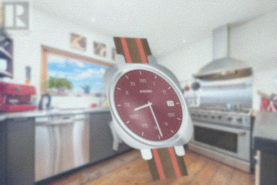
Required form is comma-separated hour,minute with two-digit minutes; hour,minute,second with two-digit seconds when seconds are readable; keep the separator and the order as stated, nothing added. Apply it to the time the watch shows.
8,29
